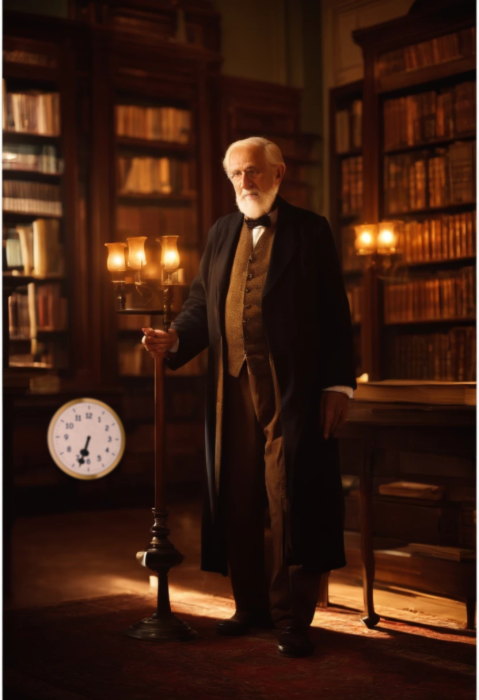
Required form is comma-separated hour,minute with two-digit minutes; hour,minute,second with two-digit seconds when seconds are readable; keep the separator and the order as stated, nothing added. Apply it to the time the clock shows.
6,33
